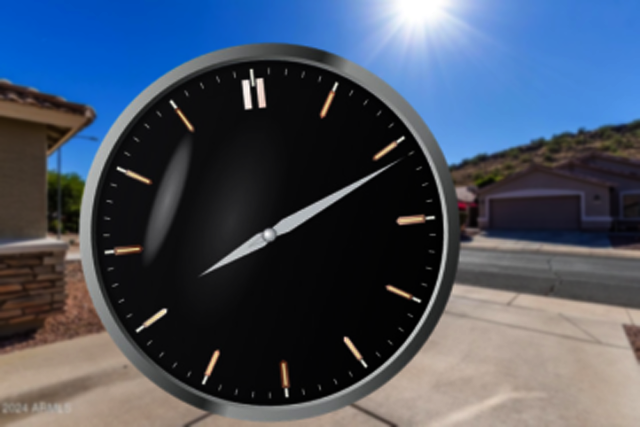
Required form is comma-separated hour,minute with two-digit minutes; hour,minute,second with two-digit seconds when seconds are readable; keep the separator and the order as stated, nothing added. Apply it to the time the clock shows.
8,11
